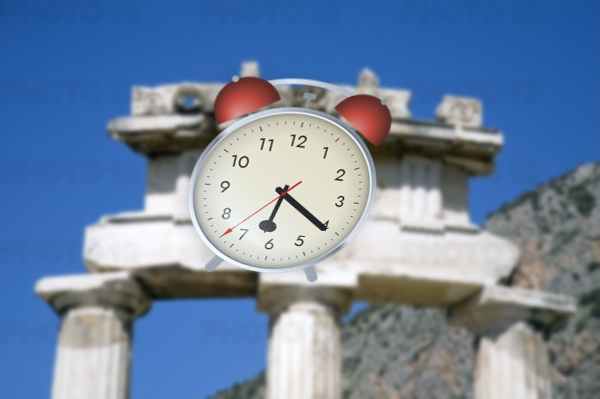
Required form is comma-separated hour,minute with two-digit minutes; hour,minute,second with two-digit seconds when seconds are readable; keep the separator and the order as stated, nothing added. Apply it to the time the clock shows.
6,20,37
